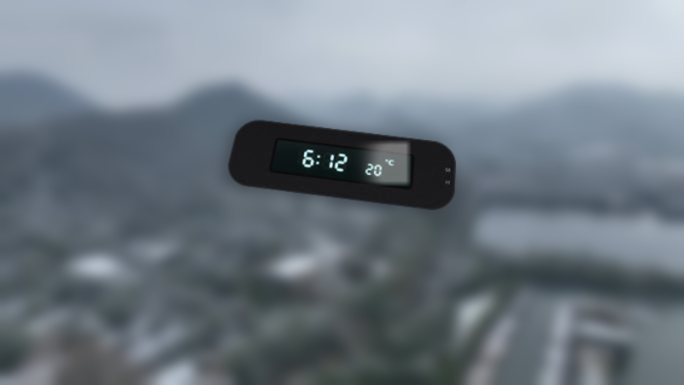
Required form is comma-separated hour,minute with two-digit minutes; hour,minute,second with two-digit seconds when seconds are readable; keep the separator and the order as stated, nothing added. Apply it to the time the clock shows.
6,12
